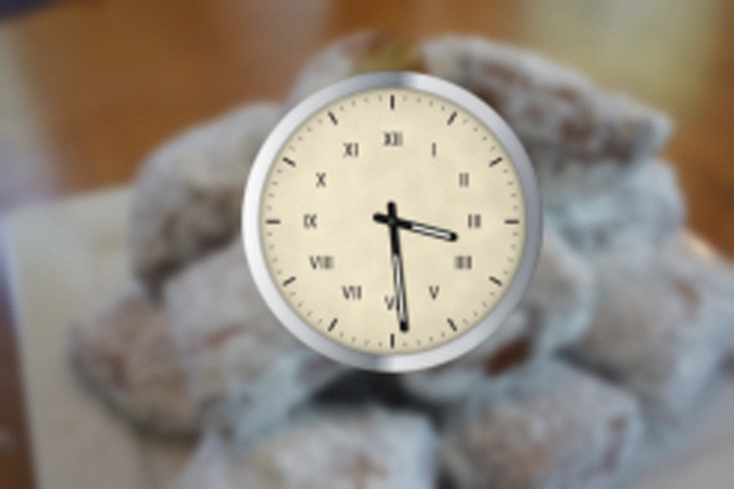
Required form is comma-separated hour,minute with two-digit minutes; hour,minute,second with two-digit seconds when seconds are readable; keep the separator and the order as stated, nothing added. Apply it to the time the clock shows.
3,29
